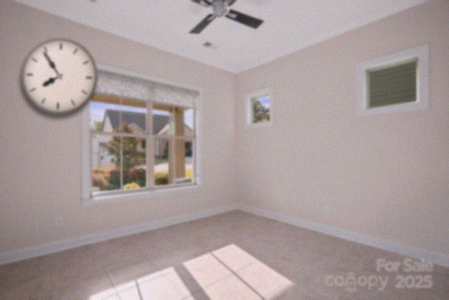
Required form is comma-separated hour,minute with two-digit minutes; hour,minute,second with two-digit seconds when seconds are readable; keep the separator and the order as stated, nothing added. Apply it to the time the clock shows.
7,54
